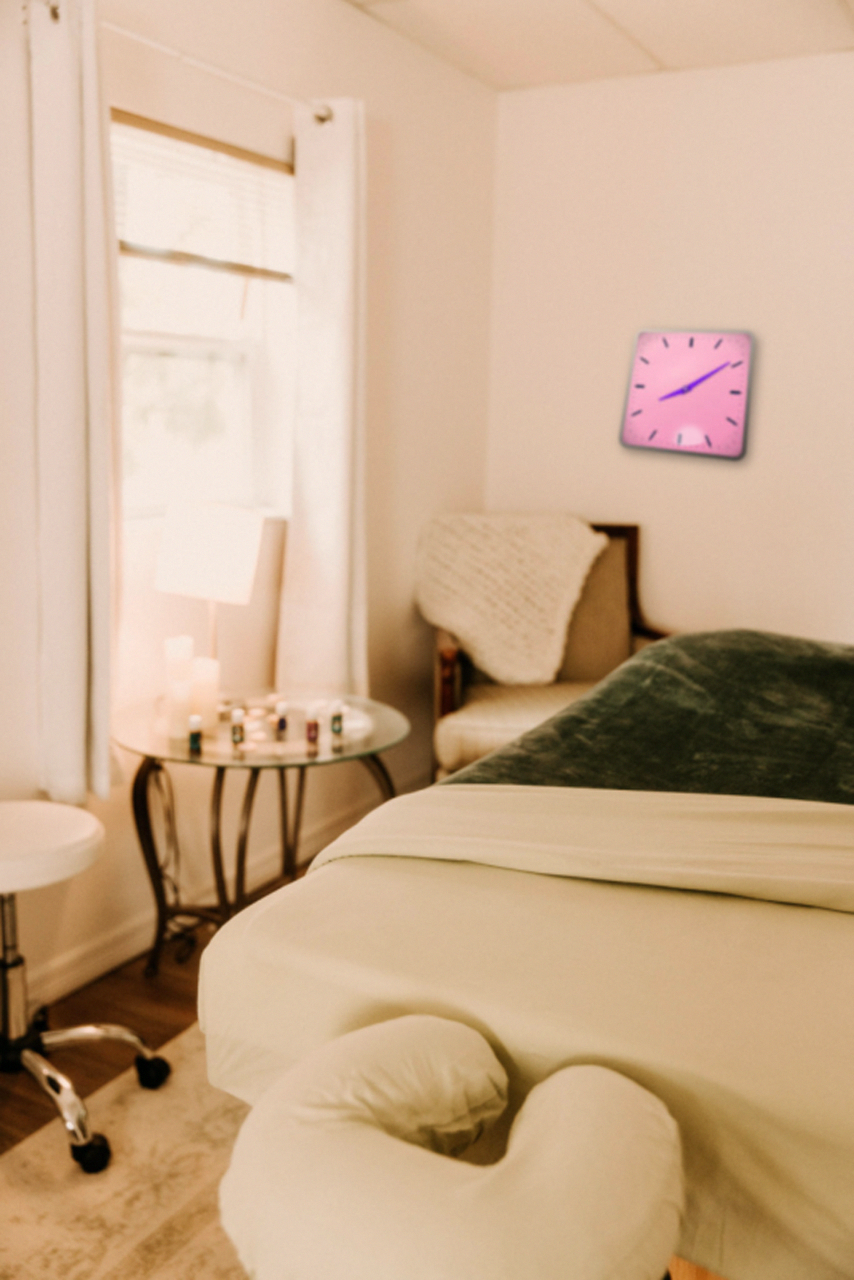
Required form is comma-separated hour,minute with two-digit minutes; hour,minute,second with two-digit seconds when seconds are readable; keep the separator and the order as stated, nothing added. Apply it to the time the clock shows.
8,09
